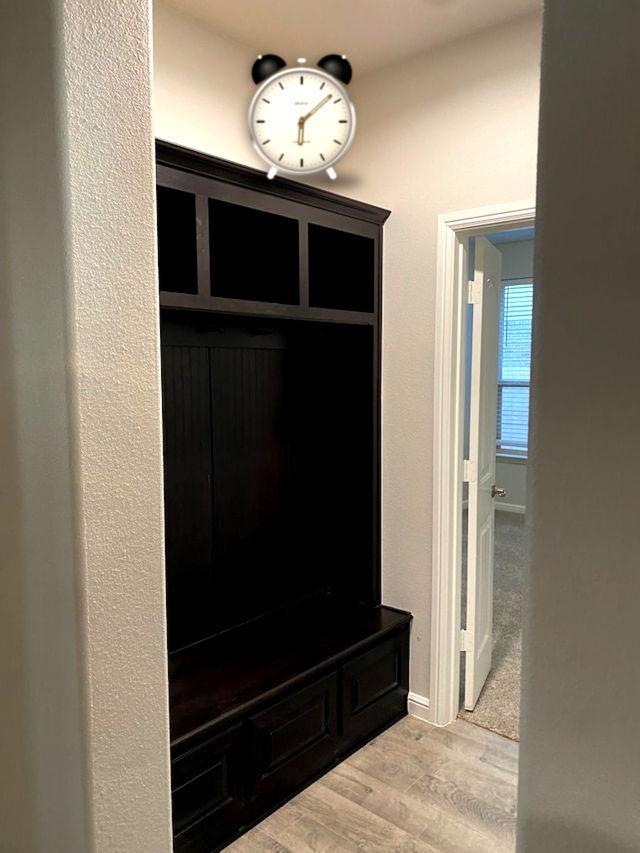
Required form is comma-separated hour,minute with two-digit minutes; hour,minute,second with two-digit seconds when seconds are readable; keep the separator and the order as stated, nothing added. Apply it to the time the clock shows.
6,08
